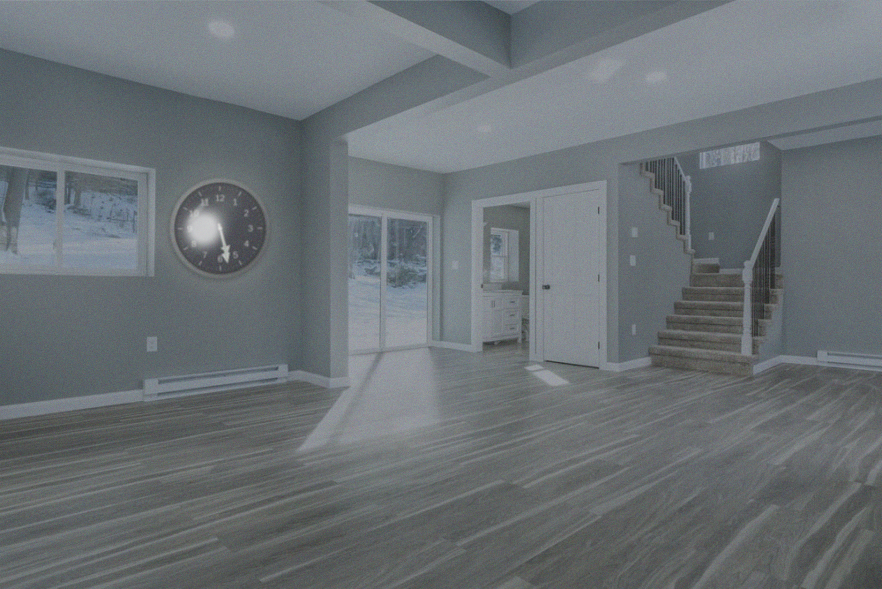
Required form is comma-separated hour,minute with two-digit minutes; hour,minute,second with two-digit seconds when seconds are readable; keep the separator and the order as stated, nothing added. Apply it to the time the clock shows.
5,28
